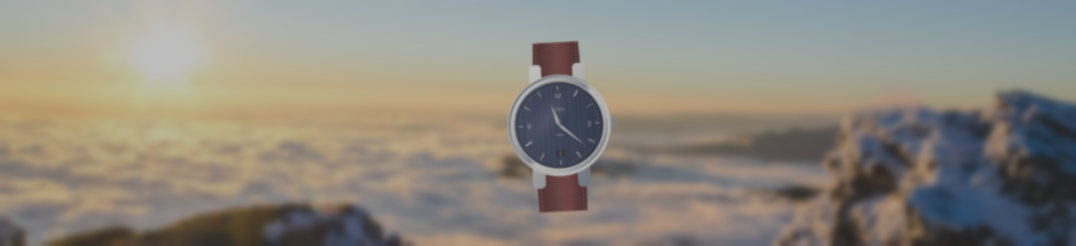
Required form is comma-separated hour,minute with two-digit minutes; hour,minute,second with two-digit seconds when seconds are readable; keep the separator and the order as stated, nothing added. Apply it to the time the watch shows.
11,22
